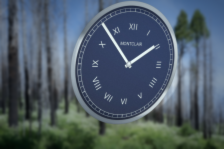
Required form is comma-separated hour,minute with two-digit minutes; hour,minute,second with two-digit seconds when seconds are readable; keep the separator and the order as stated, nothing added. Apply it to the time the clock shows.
1,53
